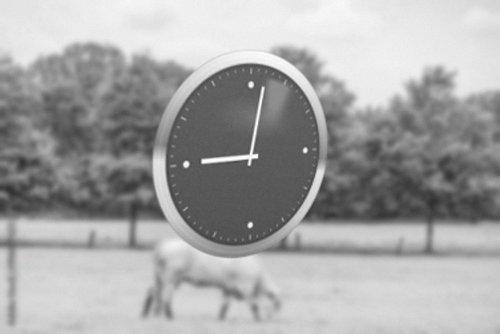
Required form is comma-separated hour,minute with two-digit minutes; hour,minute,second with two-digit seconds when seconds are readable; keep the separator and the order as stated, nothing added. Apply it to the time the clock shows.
9,02
